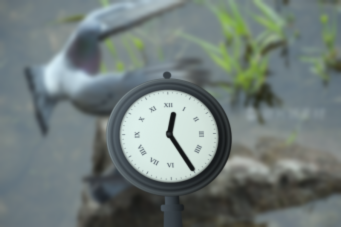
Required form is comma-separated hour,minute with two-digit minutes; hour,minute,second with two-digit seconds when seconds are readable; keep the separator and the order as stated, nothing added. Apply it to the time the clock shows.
12,25
